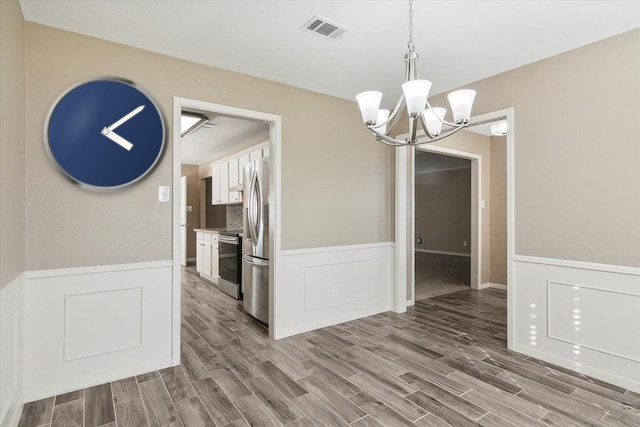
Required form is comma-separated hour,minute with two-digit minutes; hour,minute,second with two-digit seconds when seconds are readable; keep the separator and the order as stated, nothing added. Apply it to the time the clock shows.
4,09
